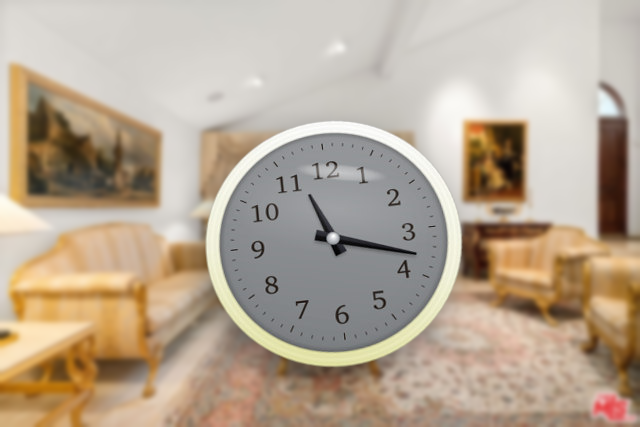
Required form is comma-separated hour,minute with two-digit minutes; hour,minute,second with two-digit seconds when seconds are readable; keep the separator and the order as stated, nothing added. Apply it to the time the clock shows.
11,18
